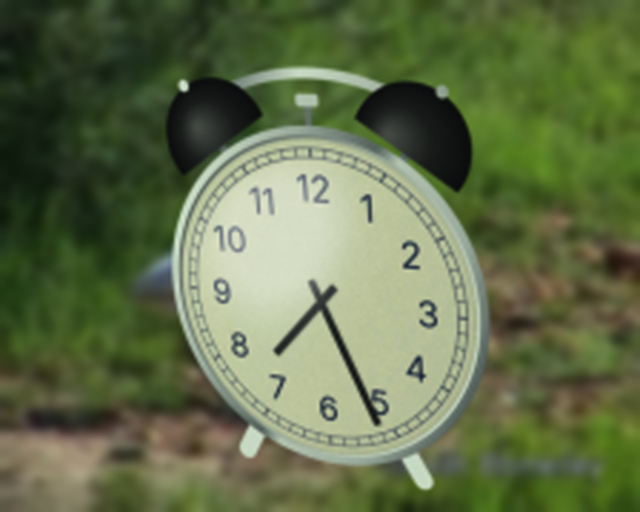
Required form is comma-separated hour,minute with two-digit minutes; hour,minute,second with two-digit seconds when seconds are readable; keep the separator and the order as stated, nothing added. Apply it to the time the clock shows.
7,26
